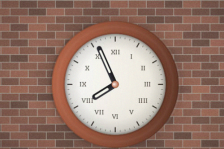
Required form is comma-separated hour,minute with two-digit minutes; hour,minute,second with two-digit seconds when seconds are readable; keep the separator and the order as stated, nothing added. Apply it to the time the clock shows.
7,56
